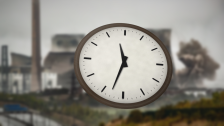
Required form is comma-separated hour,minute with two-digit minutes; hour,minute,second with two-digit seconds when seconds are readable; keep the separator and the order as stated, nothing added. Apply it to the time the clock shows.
11,33
